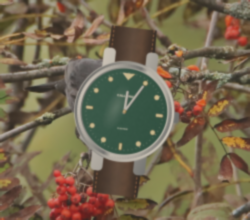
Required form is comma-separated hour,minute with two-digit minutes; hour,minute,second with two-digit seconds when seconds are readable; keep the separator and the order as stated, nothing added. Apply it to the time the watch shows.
12,05
